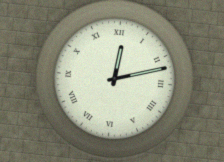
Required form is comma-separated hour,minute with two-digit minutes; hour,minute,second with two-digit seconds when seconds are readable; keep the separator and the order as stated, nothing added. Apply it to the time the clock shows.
12,12
